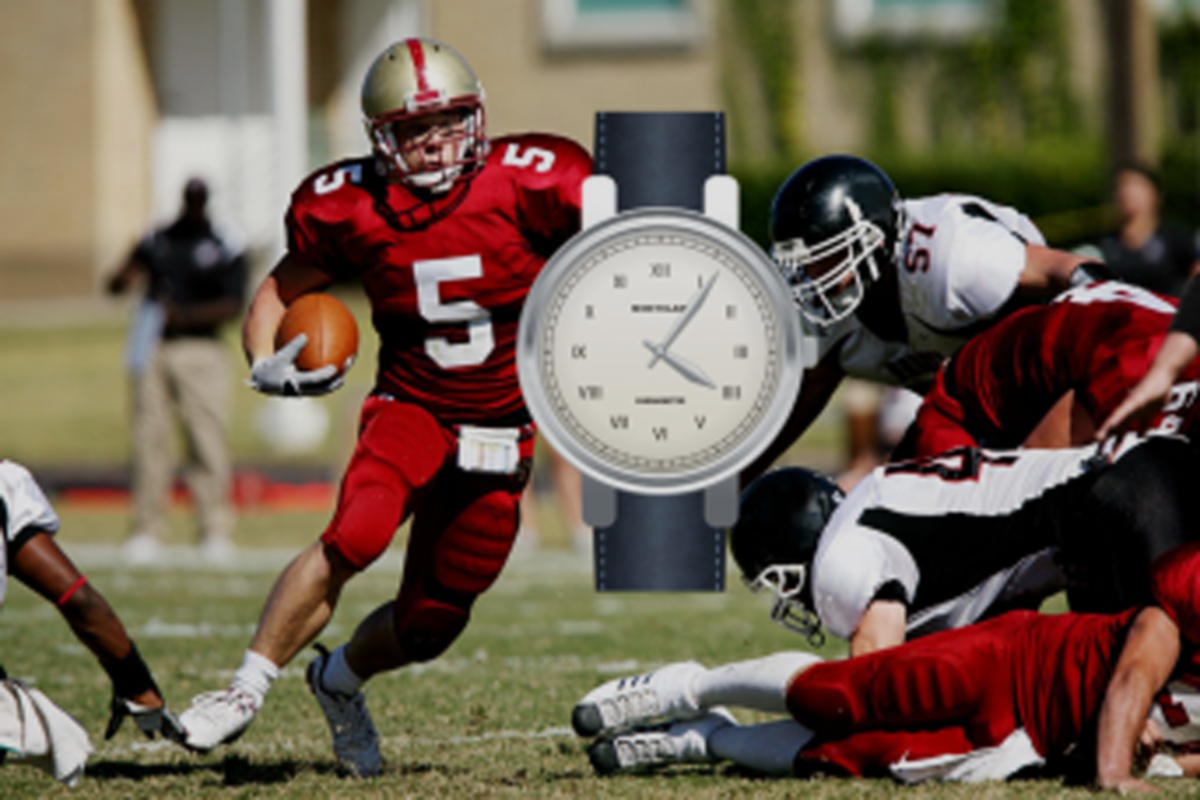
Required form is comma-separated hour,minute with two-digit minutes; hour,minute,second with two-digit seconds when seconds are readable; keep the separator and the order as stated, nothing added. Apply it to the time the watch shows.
4,06
